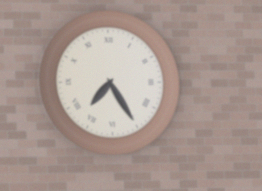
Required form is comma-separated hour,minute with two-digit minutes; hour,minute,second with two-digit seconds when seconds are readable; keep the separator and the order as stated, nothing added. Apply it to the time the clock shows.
7,25
